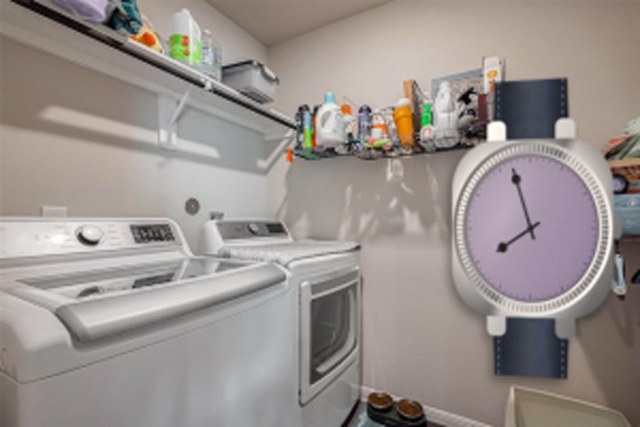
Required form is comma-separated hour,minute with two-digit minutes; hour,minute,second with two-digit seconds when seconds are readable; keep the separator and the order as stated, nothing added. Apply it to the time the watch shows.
7,57
